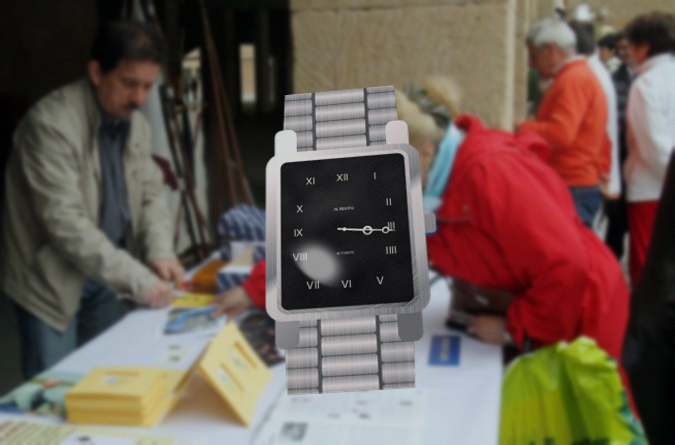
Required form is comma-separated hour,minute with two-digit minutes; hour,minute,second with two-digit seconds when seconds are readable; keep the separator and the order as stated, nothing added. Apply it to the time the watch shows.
3,16
